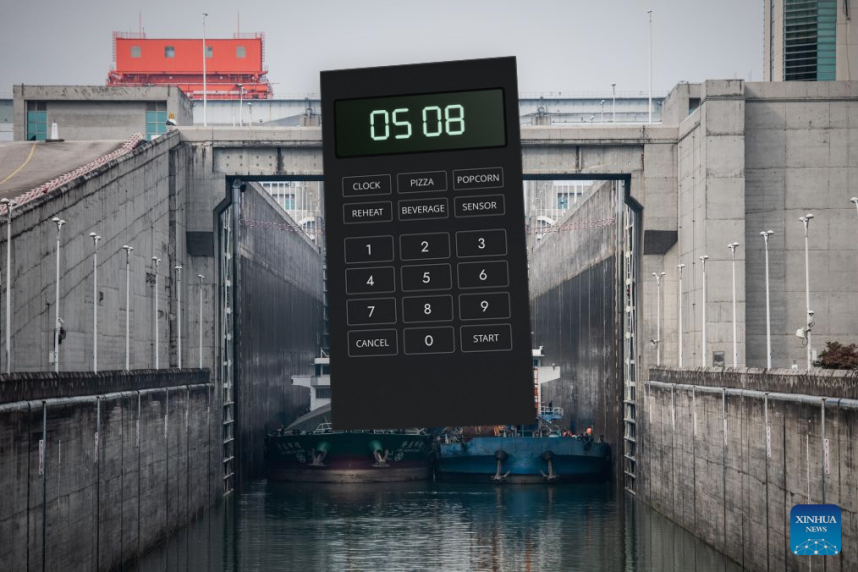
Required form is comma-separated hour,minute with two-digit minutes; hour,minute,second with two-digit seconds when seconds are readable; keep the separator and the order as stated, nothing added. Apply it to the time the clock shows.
5,08
